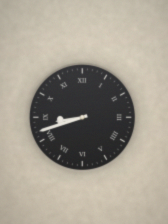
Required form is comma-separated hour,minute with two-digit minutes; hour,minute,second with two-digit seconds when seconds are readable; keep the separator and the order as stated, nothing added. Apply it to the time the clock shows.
8,42
